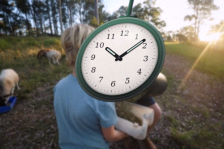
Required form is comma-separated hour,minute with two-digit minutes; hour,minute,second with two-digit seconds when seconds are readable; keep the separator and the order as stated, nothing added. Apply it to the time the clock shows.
10,08
